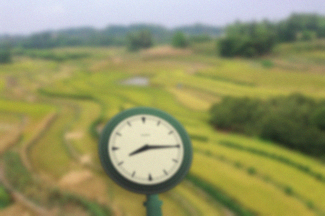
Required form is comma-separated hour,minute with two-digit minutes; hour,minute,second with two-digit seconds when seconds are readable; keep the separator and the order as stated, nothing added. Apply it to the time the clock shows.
8,15
